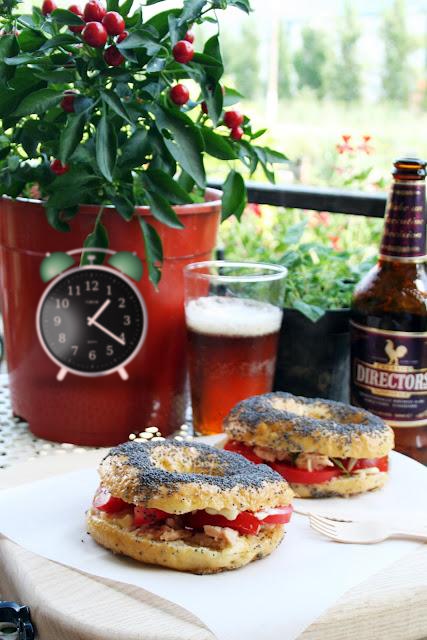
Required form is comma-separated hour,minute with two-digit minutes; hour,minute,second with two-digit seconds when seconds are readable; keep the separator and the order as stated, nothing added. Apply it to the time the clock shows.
1,21
